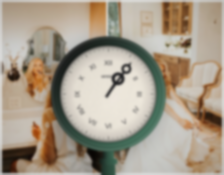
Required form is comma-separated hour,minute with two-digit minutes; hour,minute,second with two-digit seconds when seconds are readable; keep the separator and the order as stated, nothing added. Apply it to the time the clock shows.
1,06
